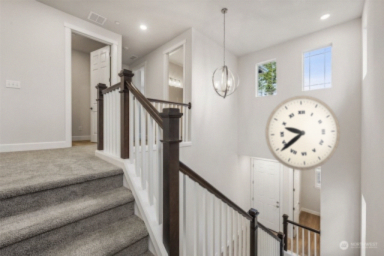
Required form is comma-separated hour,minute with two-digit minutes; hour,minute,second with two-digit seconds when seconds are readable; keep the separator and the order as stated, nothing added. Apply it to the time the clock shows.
9,39
